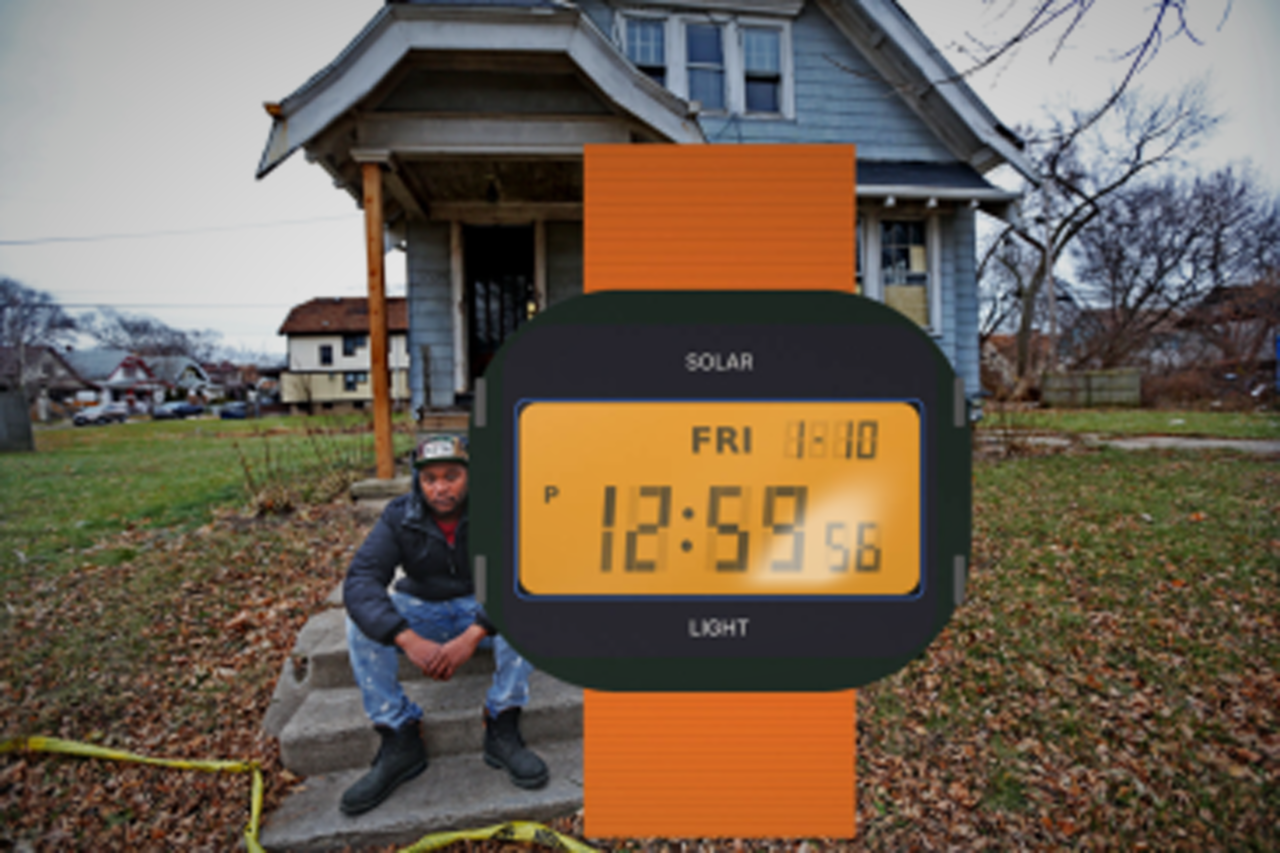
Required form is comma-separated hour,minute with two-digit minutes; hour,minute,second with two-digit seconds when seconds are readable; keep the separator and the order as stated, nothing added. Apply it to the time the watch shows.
12,59,56
